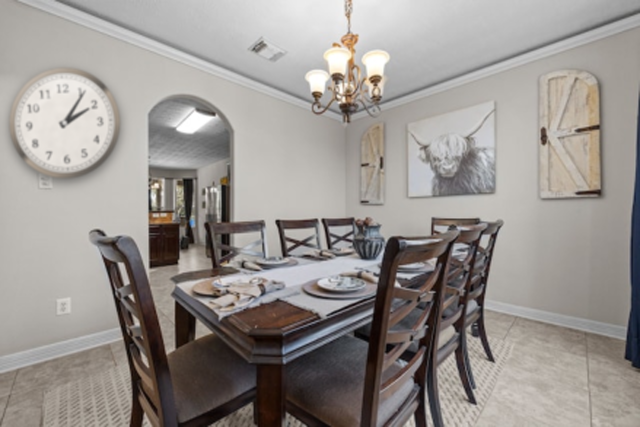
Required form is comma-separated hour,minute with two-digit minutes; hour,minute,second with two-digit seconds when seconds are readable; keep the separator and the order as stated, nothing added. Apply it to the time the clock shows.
2,06
